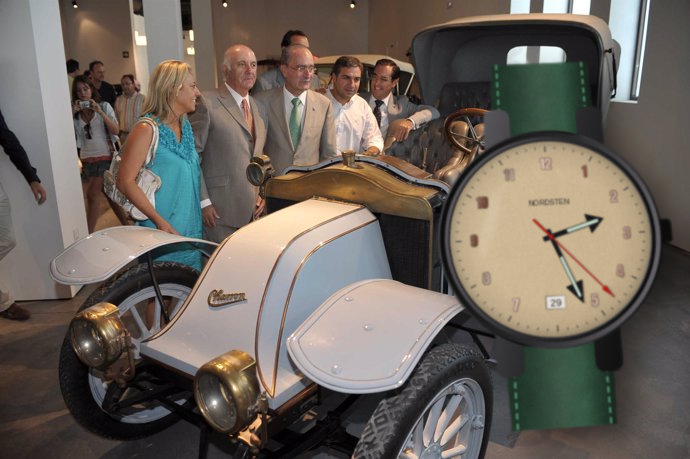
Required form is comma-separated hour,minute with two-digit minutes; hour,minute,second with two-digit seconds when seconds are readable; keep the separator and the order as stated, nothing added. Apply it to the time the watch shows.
2,26,23
